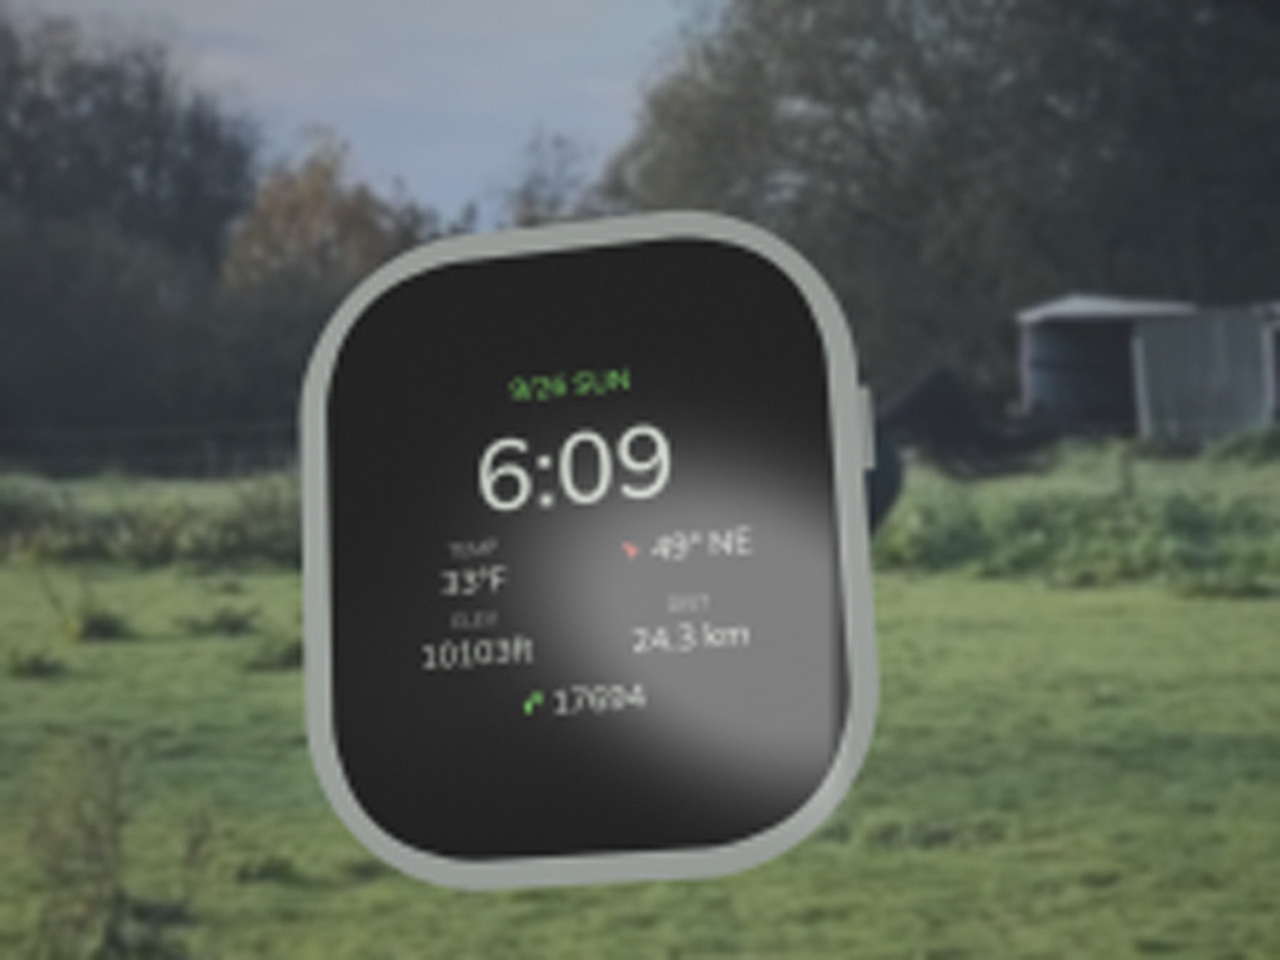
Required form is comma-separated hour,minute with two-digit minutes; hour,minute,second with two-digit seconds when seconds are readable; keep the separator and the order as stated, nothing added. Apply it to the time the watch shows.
6,09
